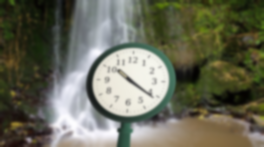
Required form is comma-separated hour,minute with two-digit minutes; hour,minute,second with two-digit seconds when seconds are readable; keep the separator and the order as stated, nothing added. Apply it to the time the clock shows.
10,21
